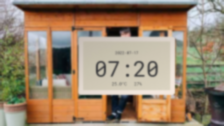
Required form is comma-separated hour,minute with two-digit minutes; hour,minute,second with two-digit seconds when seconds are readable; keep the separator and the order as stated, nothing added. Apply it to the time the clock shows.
7,20
